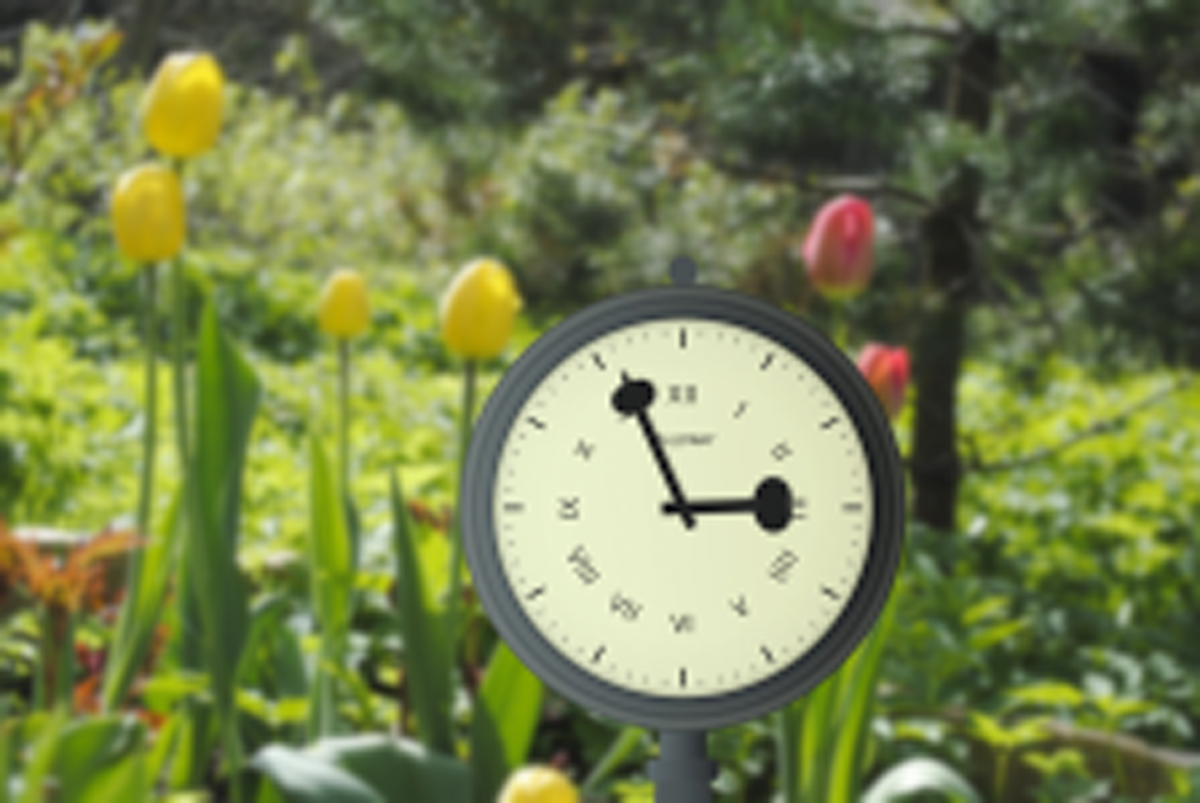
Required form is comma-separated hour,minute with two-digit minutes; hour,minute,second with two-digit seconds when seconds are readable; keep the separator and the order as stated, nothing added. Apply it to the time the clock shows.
2,56
